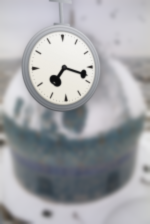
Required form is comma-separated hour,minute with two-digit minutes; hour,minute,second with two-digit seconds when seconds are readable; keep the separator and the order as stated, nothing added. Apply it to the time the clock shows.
7,18
